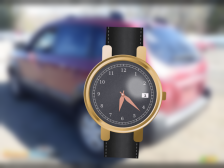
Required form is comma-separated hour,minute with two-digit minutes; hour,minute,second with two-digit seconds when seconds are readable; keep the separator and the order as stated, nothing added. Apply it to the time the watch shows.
6,22
